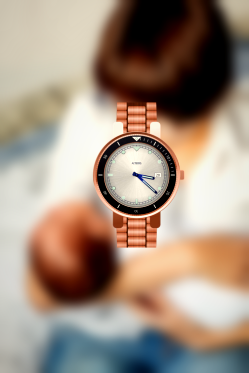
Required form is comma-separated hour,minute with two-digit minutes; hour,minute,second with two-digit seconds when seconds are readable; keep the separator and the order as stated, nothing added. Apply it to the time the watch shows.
3,22
